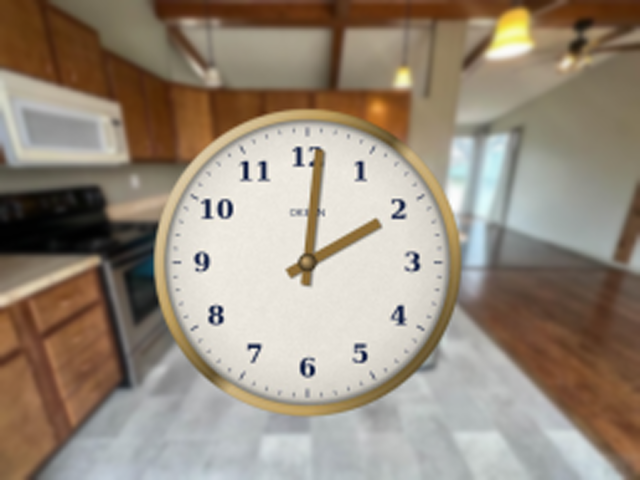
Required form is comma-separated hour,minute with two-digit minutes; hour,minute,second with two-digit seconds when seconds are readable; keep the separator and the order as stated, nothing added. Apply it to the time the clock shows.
2,01
